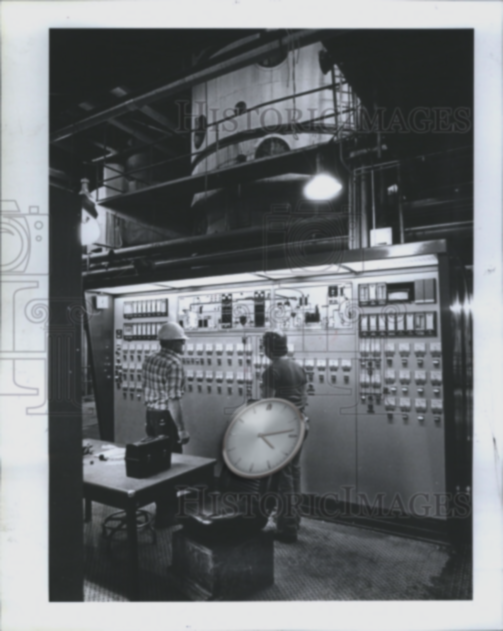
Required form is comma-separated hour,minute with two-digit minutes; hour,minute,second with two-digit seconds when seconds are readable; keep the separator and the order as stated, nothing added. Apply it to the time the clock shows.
4,13
